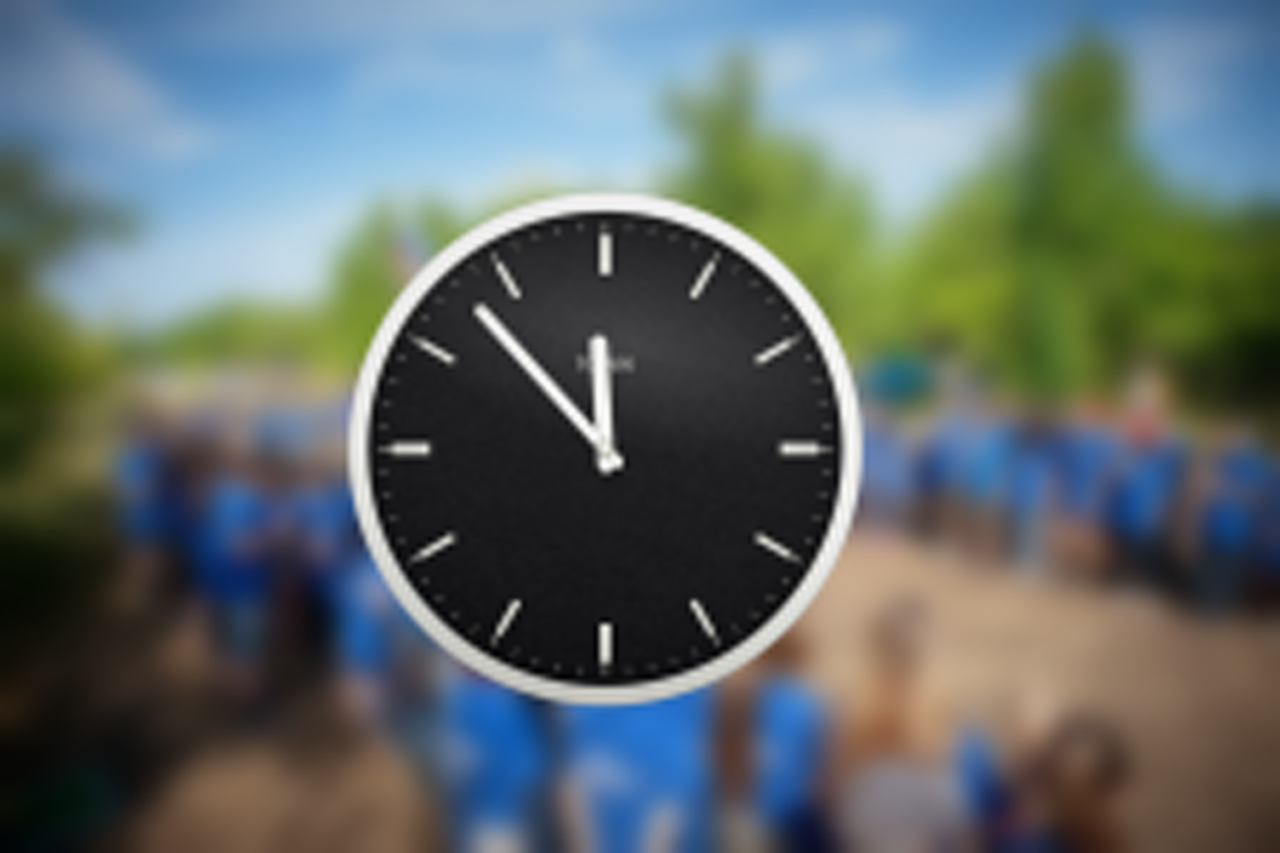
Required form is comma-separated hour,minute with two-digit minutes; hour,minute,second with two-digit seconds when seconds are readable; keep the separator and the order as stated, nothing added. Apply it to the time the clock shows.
11,53
